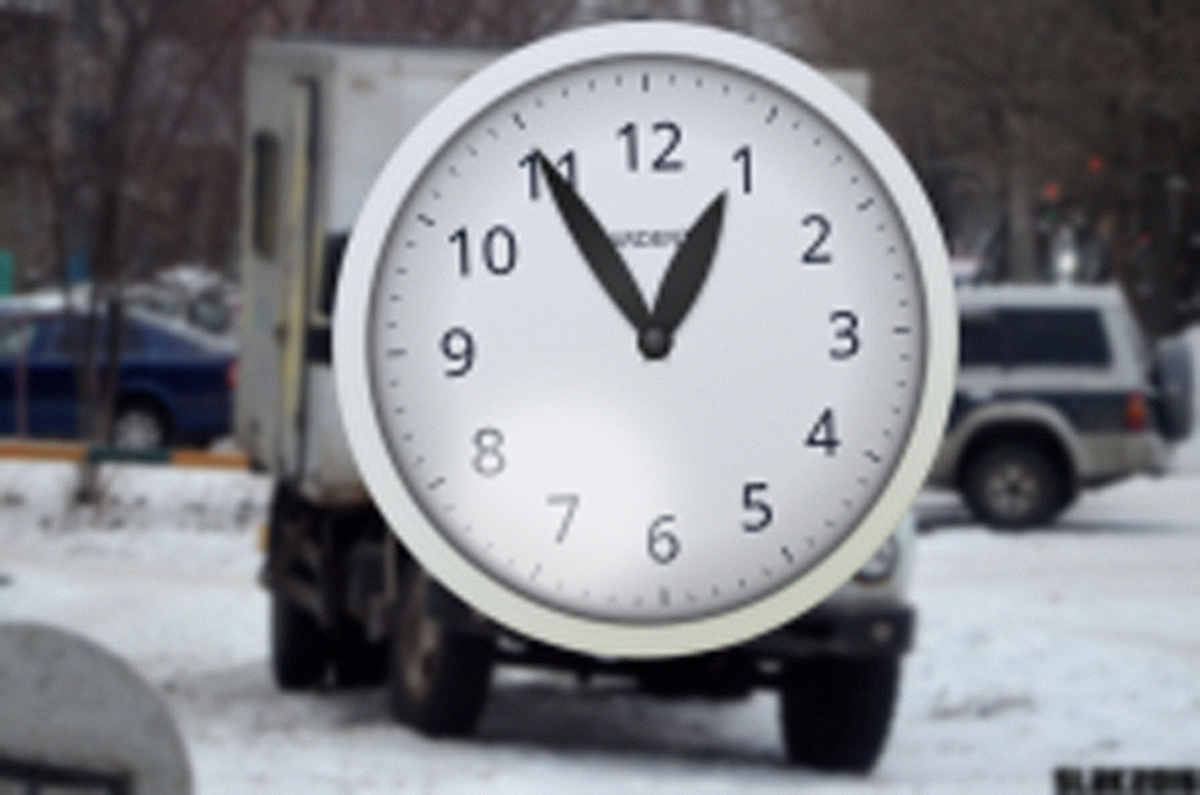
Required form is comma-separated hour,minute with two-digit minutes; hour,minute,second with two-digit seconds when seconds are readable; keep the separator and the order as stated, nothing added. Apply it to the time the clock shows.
12,55
